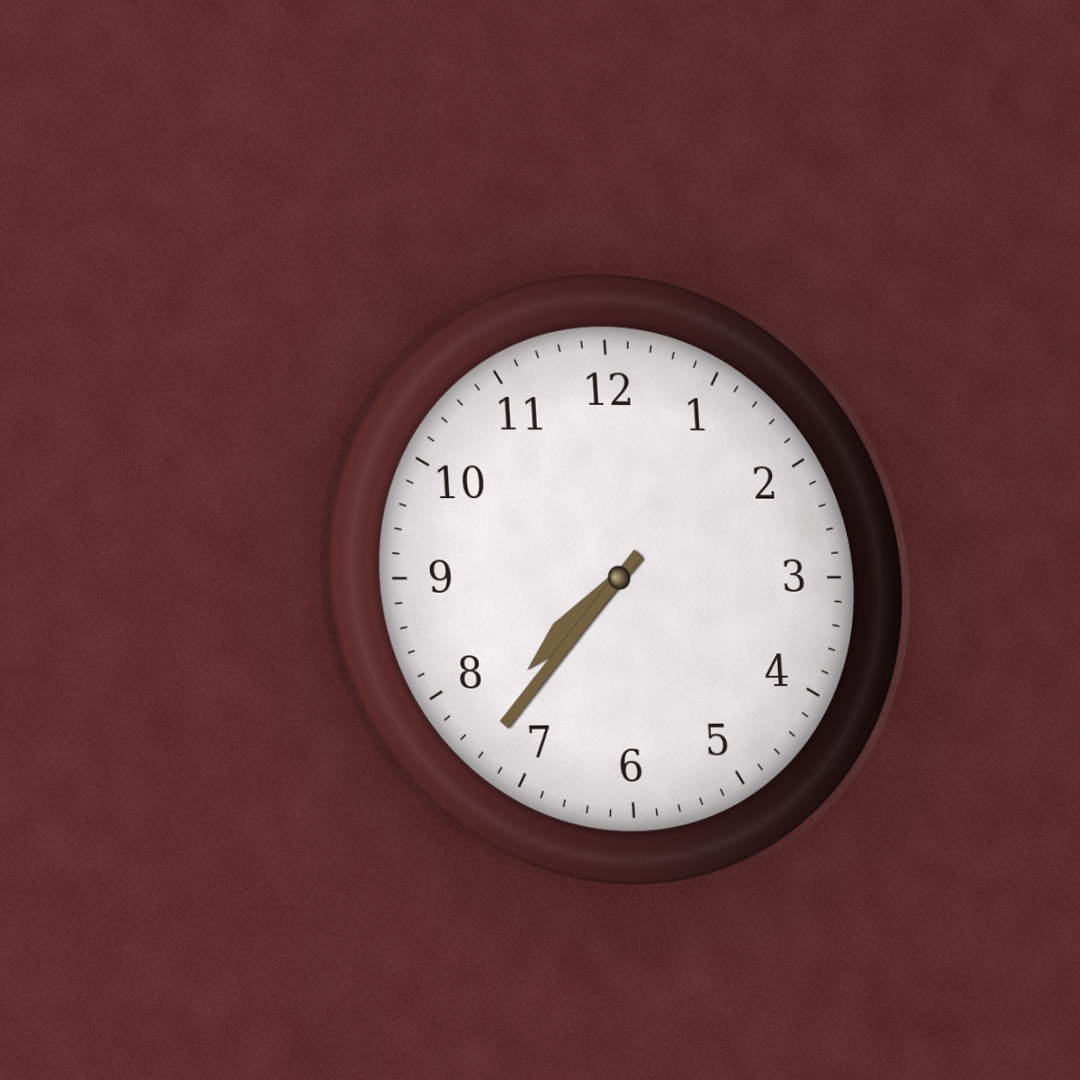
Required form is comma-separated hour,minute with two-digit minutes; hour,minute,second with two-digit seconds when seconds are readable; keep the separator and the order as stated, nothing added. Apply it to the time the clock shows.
7,37
